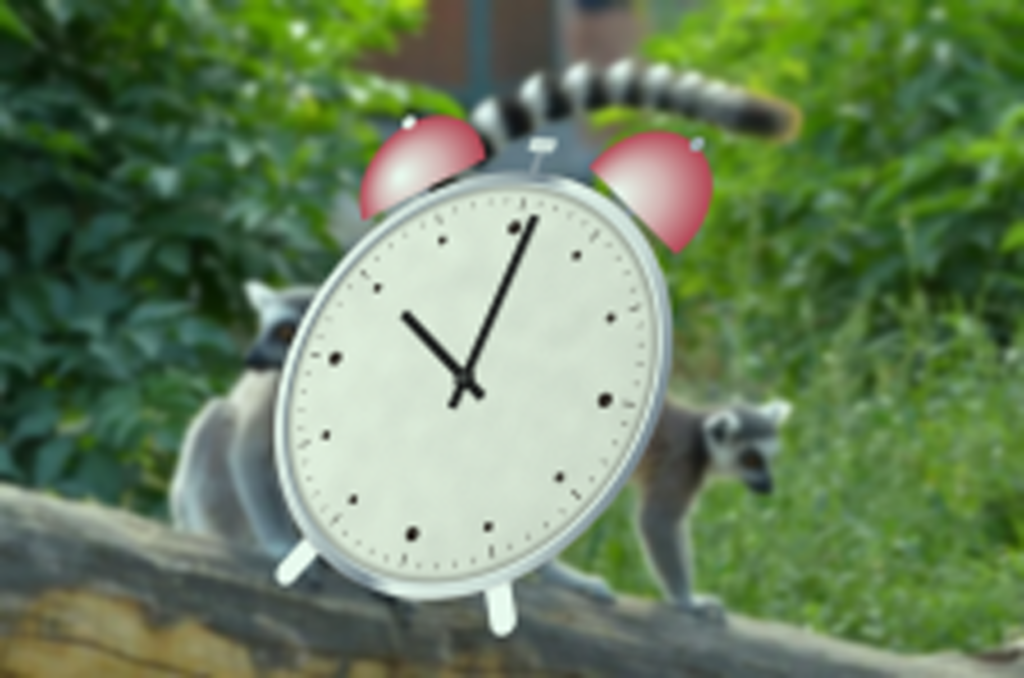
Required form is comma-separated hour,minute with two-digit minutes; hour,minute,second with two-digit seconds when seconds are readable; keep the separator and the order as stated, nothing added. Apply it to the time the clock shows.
10,01
